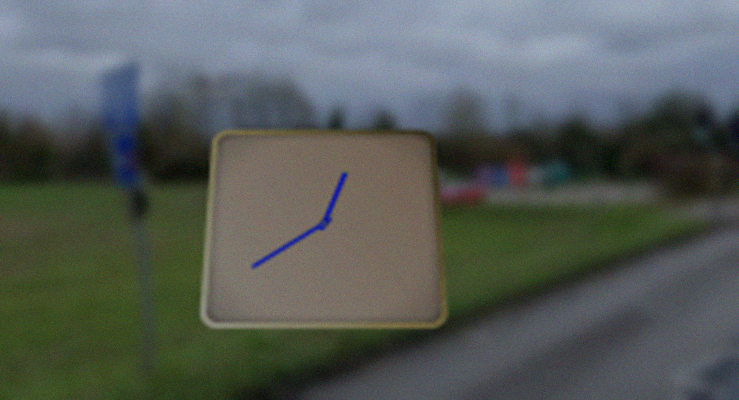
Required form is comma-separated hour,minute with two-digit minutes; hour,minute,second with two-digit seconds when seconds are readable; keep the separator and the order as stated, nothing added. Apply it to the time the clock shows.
12,39
